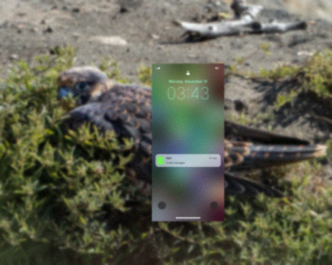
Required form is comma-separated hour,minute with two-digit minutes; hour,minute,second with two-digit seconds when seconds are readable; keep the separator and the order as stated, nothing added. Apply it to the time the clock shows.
3,43
